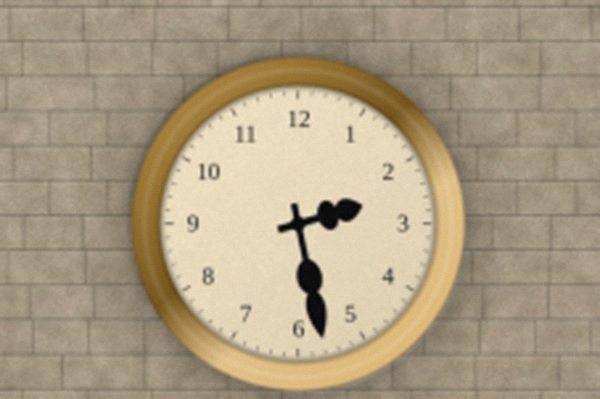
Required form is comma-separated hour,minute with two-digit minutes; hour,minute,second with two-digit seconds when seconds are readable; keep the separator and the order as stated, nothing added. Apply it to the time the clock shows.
2,28
